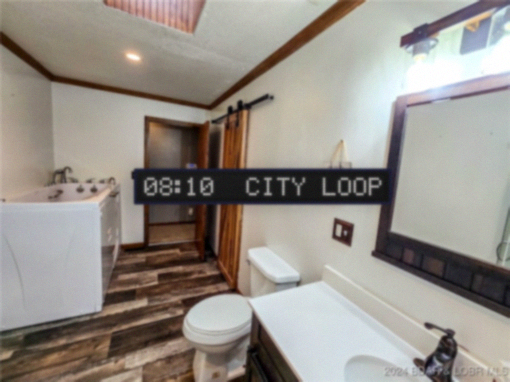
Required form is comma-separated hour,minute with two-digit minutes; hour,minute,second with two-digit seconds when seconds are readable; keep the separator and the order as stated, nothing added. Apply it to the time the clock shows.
8,10
